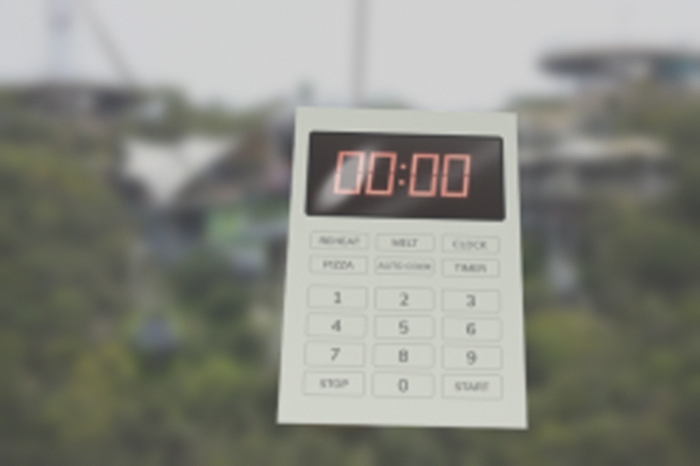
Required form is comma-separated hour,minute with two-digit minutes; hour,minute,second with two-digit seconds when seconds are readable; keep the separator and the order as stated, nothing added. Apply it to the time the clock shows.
0,00
